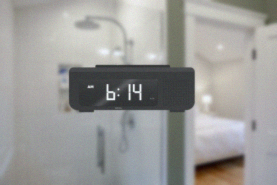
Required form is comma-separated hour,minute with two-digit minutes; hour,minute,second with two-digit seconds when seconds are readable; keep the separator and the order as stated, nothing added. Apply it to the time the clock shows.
6,14
